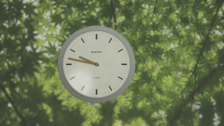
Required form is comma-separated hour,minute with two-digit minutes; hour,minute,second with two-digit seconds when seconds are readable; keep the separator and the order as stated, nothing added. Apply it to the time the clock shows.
9,47
